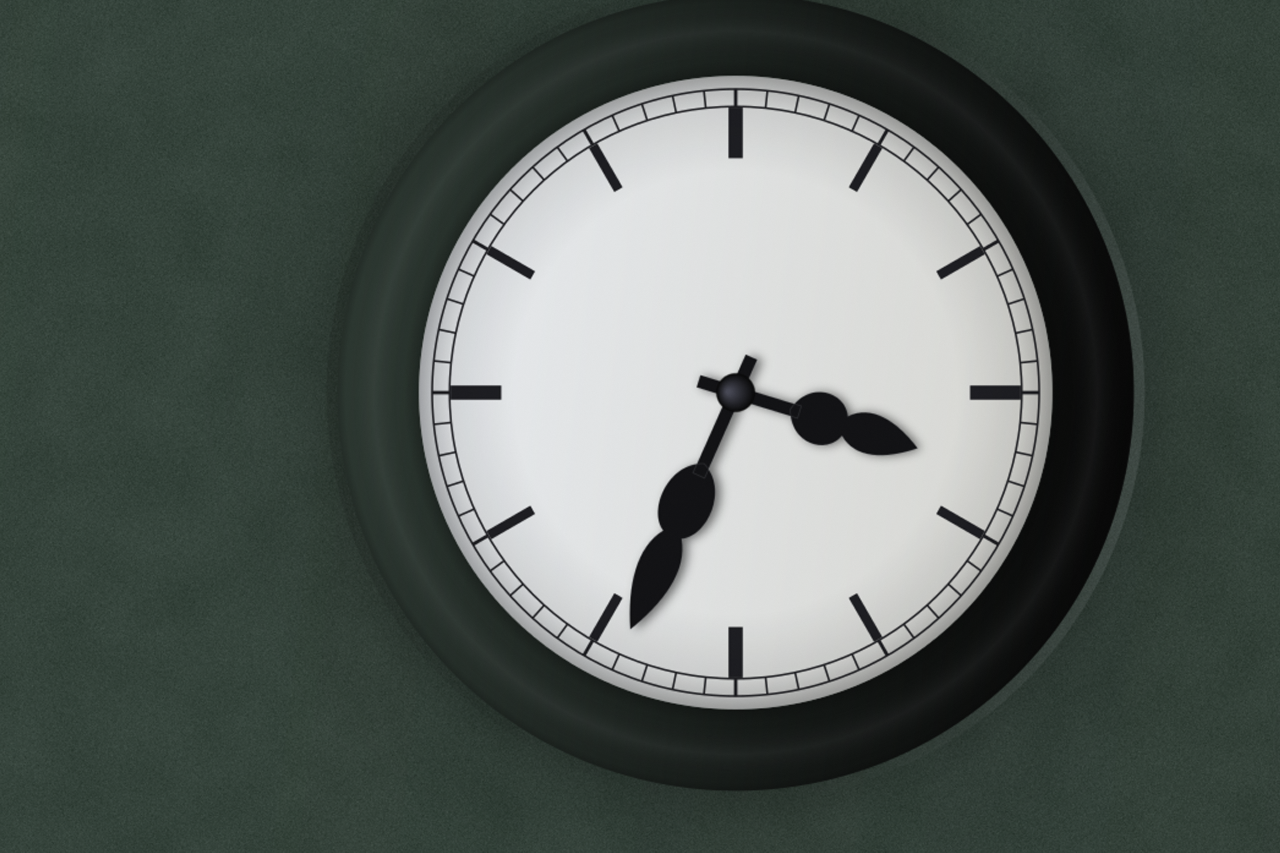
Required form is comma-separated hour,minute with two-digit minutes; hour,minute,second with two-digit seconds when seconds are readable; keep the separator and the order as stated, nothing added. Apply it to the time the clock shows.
3,34
